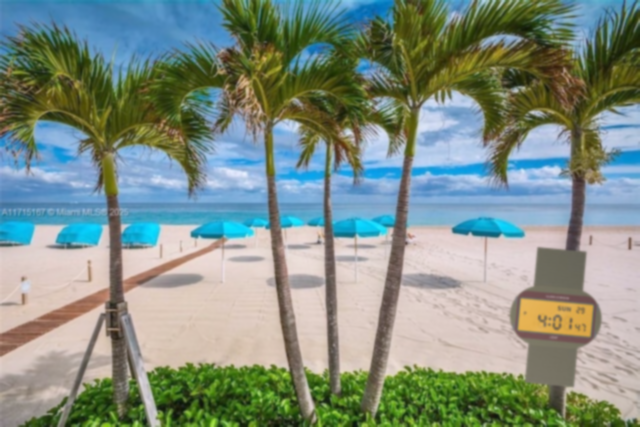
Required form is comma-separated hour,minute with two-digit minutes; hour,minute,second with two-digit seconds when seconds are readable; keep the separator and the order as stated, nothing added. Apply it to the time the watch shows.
4,01
